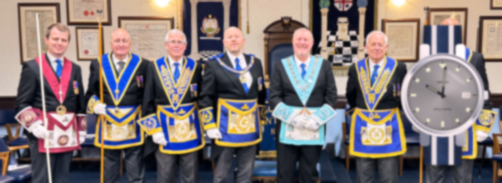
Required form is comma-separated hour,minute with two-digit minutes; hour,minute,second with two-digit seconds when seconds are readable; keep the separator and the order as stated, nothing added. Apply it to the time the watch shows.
10,01
